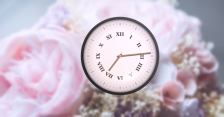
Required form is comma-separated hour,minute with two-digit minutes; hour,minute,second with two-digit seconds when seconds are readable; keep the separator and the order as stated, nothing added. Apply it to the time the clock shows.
7,14
